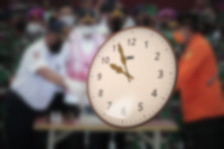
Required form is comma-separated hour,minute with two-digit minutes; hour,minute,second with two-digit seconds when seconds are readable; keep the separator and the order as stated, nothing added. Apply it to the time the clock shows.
9,56
